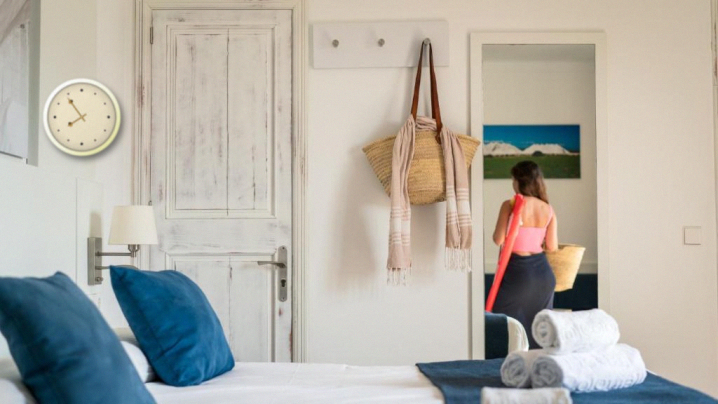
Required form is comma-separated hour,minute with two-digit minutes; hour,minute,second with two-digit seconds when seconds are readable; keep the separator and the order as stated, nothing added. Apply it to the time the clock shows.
7,54
